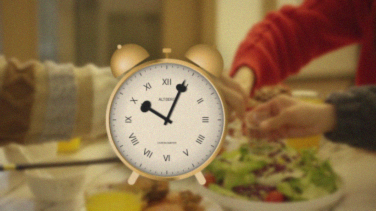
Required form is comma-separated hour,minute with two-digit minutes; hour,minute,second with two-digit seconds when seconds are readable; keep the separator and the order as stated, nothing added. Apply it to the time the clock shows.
10,04
